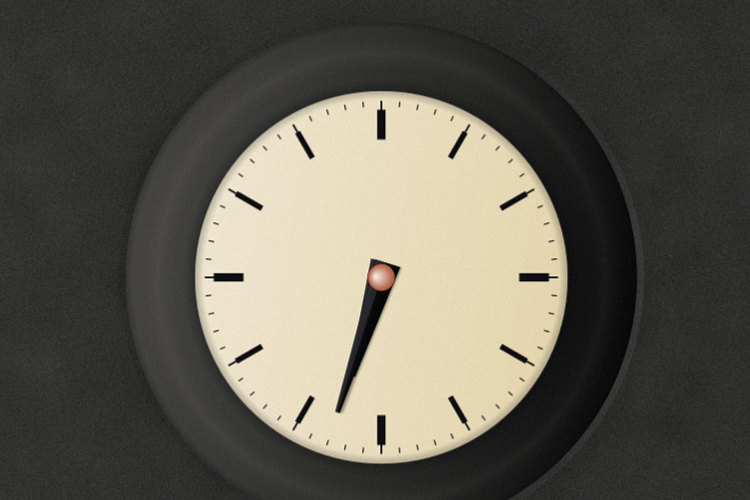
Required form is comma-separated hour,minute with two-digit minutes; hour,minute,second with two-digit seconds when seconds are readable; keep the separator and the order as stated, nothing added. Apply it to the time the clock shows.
6,33
